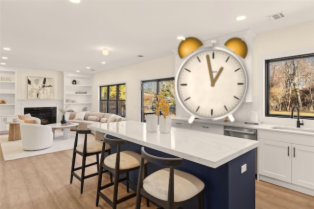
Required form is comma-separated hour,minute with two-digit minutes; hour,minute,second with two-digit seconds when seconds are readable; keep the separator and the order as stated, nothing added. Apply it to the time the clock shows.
12,58
